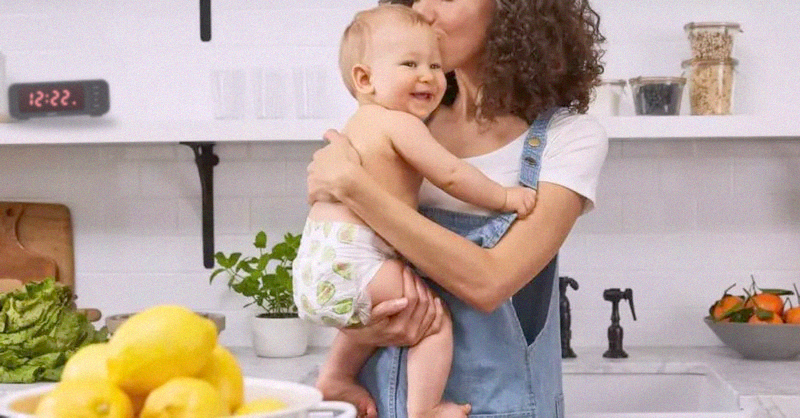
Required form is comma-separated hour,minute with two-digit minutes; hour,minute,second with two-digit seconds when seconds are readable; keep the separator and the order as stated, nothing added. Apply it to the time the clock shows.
12,22
